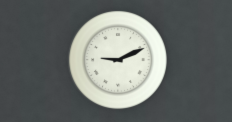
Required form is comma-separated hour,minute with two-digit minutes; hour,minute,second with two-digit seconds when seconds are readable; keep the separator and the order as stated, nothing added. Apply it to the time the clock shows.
9,11
